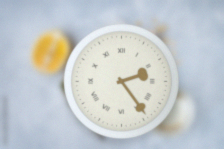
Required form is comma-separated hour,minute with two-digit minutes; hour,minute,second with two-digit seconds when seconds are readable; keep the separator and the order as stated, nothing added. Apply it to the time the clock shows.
2,24
